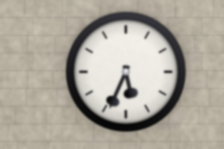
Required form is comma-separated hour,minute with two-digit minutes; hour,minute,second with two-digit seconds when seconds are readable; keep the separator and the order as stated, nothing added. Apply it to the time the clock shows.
5,34
